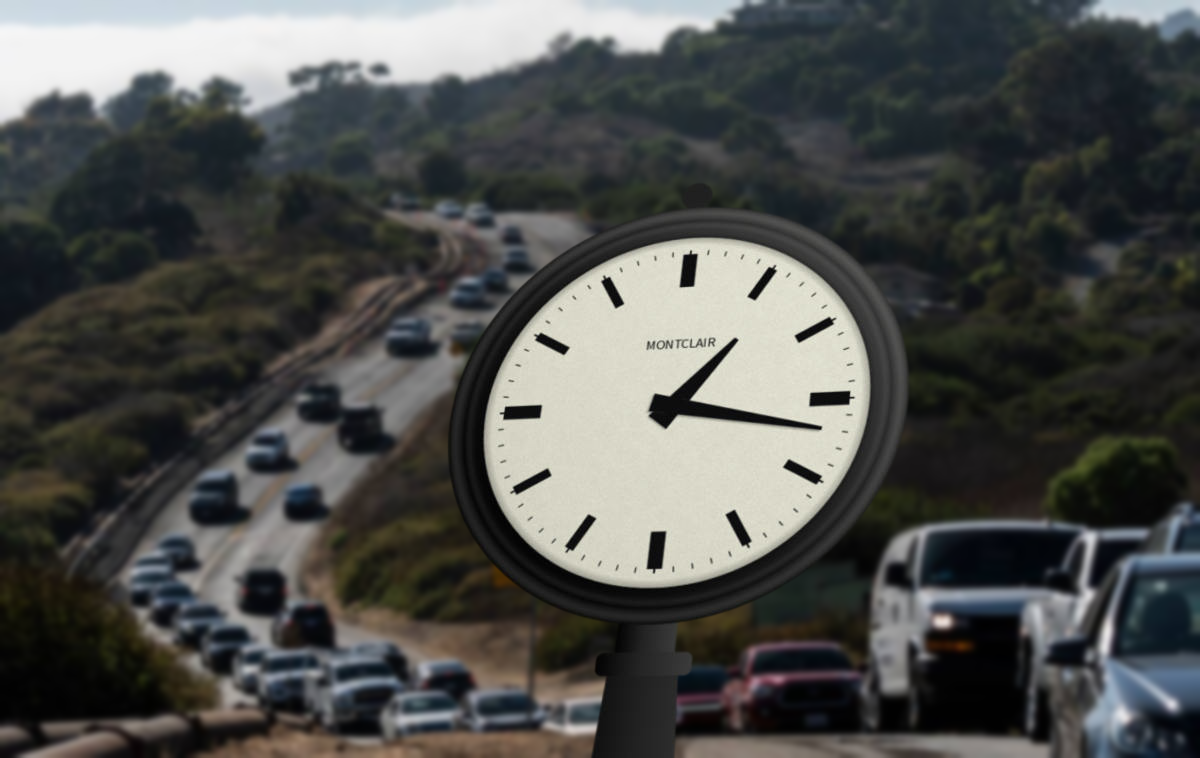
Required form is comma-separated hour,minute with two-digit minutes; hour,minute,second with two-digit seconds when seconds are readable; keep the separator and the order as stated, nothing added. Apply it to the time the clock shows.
1,17
